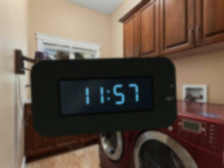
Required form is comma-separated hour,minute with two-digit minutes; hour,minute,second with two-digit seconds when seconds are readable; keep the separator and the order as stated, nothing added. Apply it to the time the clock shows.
11,57
